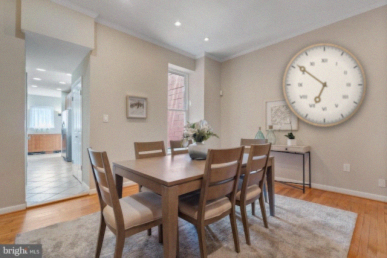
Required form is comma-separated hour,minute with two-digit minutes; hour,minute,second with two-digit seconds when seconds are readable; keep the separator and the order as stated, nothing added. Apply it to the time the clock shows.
6,51
